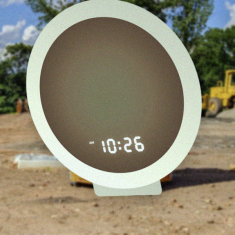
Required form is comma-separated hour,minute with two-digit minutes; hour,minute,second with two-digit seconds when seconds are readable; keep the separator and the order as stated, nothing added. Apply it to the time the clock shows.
10,26
